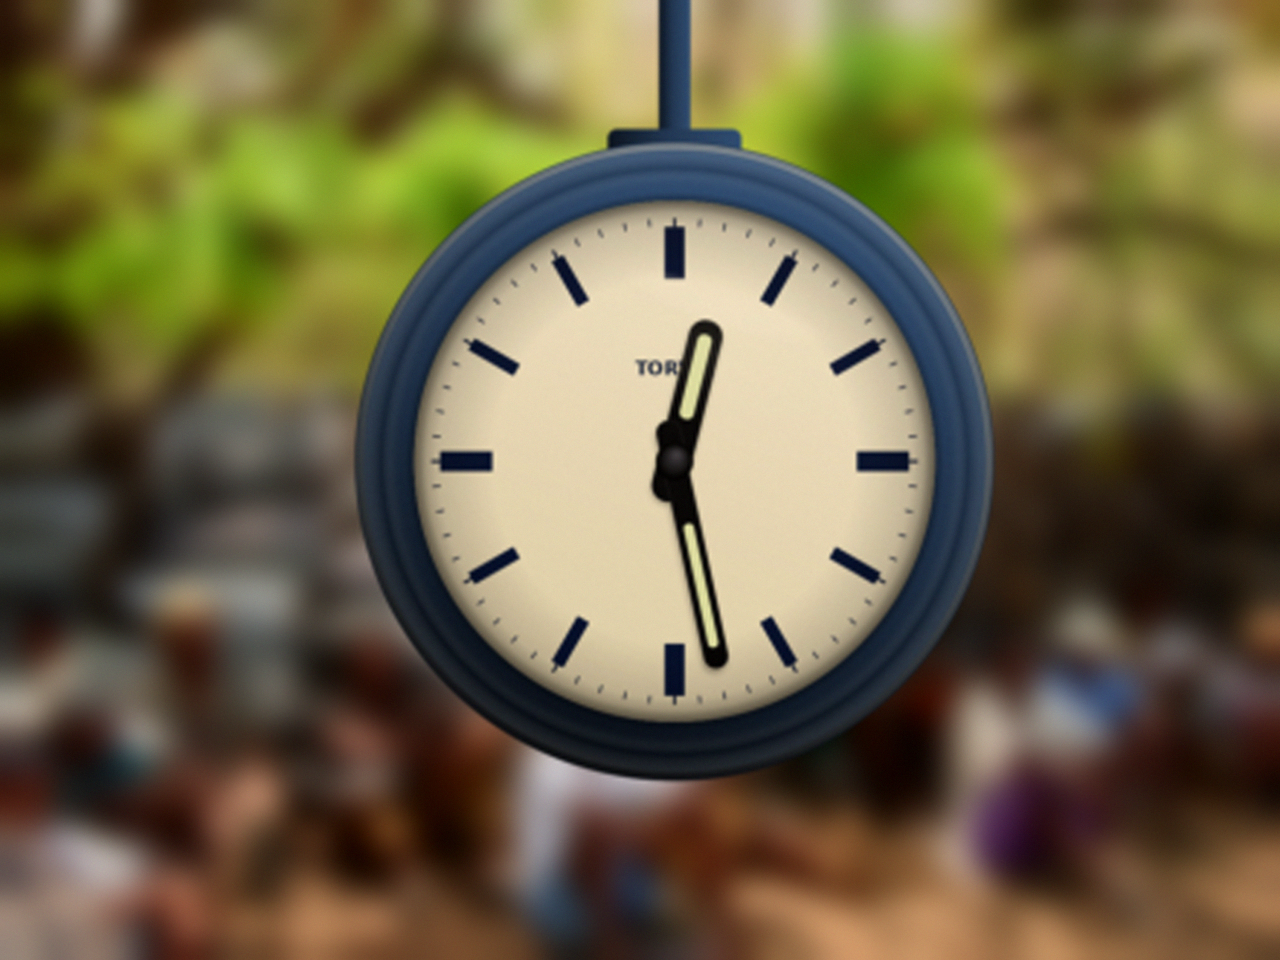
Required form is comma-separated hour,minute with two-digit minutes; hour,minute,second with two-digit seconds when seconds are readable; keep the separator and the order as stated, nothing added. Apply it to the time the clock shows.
12,28
